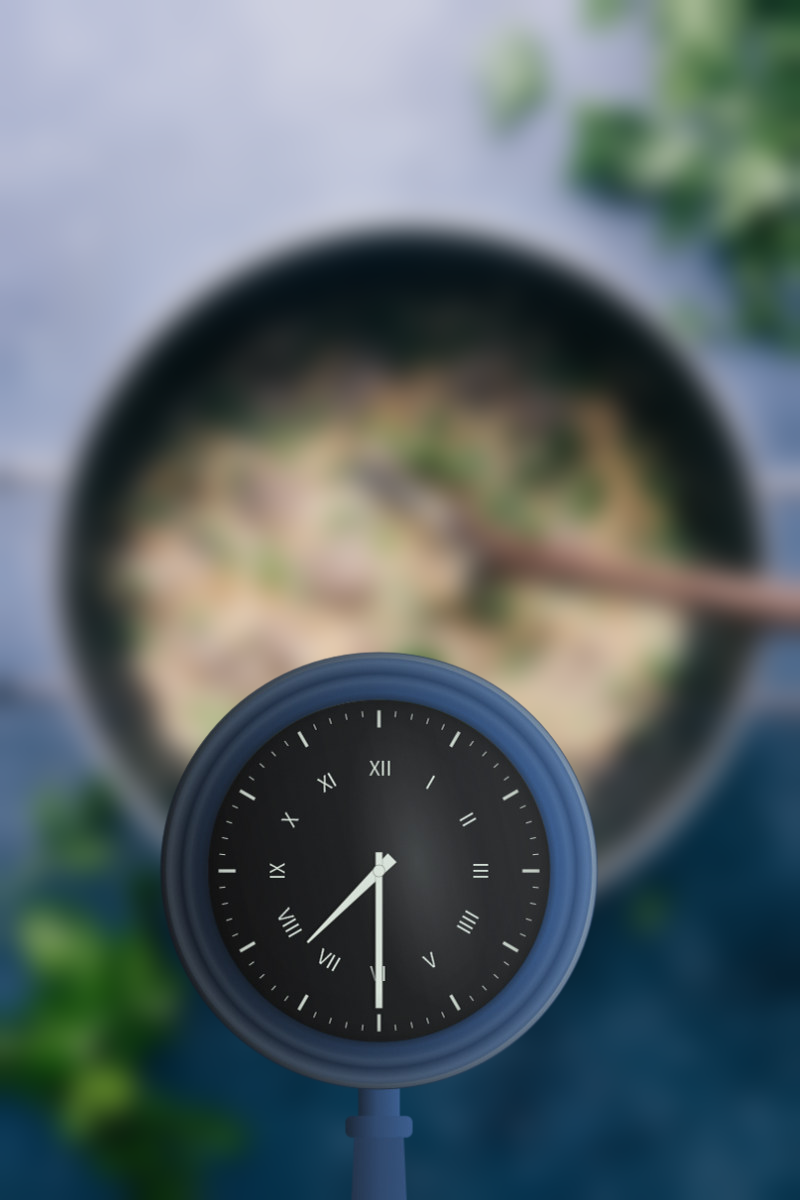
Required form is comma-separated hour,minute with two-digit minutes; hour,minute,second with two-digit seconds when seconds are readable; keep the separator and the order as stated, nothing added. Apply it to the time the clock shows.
7,30
